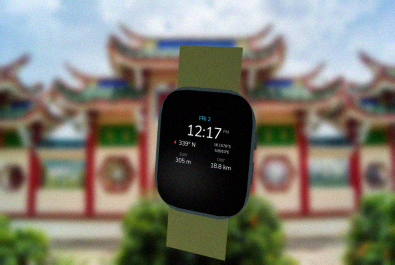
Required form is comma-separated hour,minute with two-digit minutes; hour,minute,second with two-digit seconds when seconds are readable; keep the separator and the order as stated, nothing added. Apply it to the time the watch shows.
12,17
